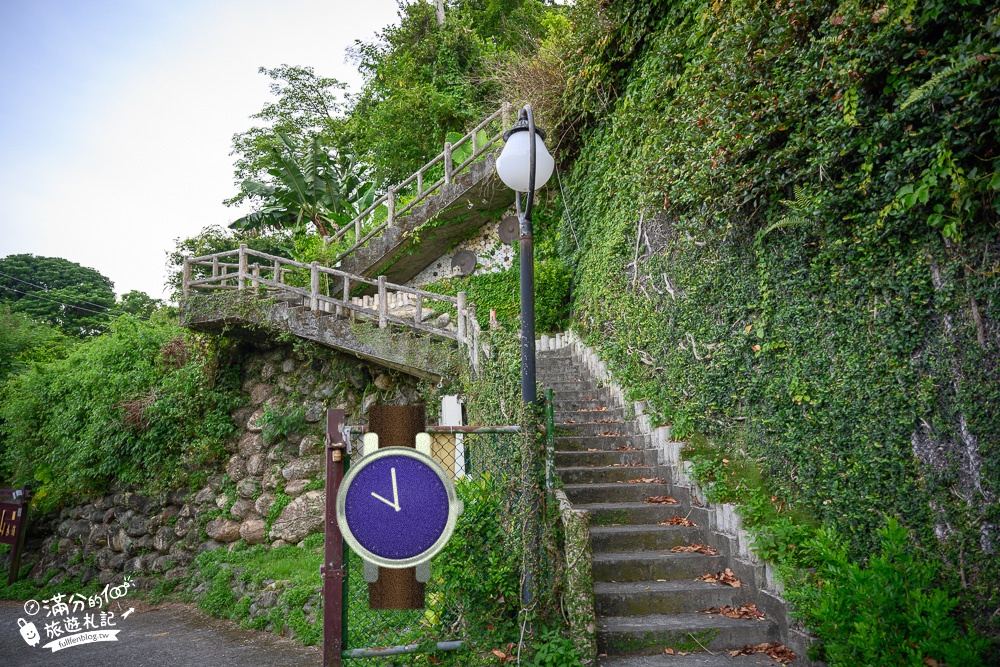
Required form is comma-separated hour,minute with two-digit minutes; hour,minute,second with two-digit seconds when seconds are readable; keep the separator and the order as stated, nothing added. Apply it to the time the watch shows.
9,59
